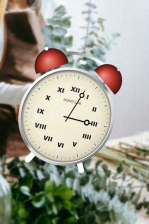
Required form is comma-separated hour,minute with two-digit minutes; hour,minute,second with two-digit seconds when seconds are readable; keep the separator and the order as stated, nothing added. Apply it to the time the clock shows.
3,03
